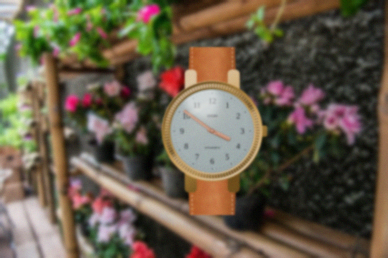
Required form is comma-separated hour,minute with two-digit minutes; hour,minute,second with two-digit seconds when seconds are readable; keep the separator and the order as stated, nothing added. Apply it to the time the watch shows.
3,51
